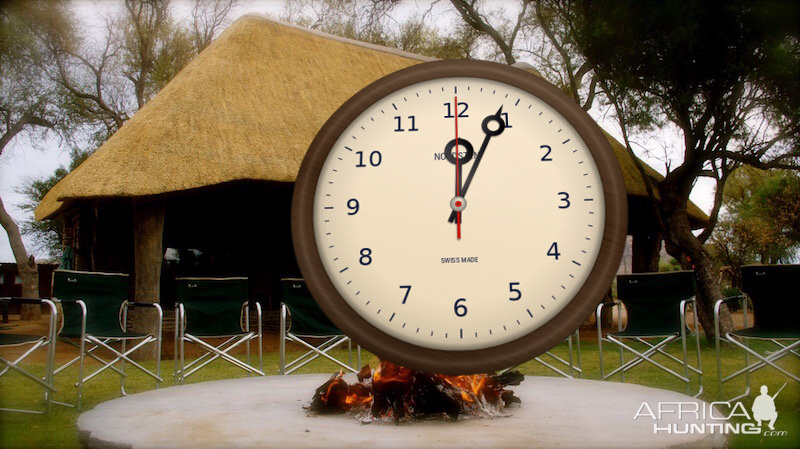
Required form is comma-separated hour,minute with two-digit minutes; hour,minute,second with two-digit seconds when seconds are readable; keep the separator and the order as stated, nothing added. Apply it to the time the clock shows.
12,04,00
